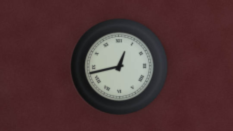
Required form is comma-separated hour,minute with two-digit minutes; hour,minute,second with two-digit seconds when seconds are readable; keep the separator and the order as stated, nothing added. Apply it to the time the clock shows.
12,43
